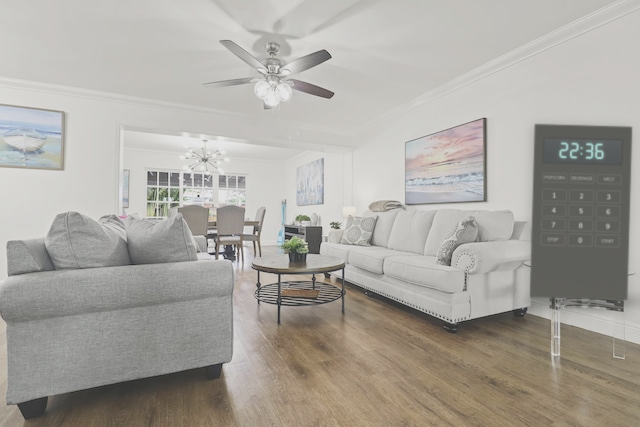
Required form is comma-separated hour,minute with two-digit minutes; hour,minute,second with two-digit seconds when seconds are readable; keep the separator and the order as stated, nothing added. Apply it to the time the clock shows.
22,36
